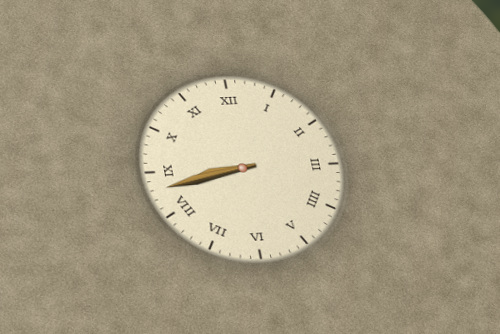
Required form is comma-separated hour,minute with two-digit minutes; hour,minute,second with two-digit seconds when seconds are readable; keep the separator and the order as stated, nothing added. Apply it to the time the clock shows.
8,43
